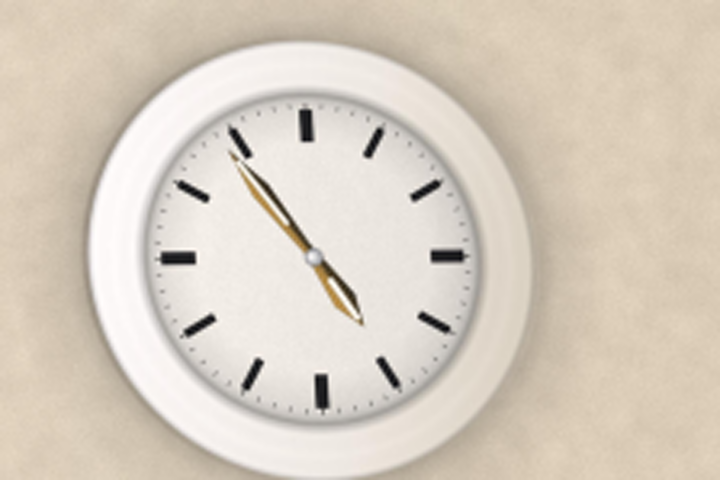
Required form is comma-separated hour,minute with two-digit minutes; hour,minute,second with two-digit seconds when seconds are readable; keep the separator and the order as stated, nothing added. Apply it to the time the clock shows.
4,54
